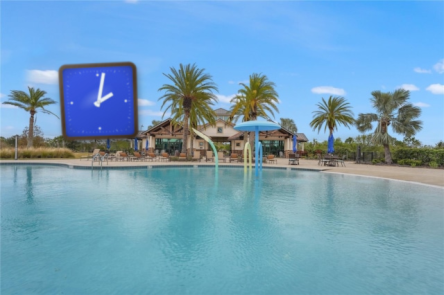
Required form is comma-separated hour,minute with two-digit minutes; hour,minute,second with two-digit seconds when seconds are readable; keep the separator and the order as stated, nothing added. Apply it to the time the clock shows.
2,02
